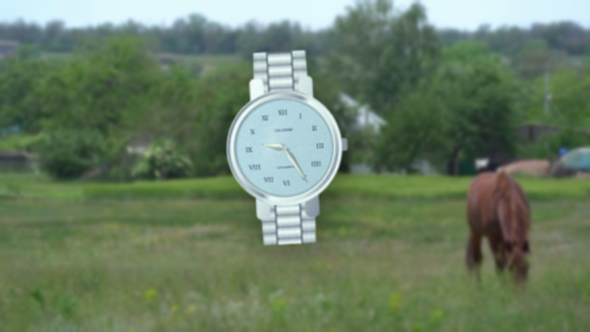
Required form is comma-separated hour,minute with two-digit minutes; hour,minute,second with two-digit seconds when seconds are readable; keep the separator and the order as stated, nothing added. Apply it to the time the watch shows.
9,25
